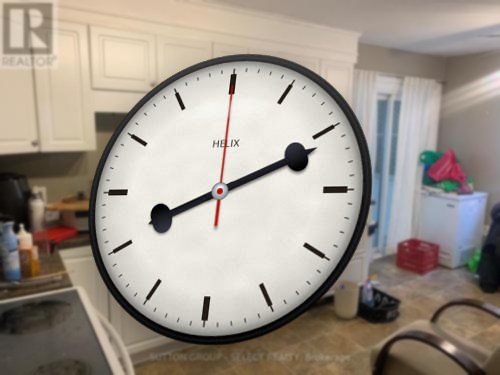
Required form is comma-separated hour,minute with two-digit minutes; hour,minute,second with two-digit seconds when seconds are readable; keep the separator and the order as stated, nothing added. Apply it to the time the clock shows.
8,11,00
